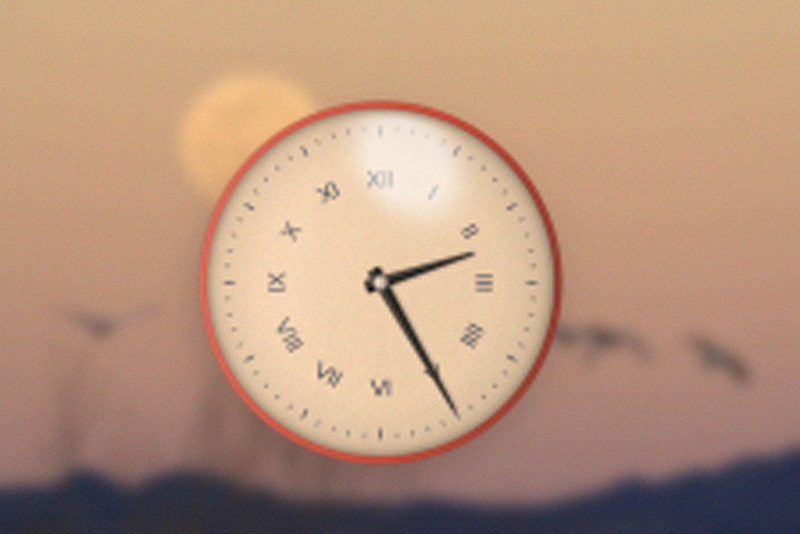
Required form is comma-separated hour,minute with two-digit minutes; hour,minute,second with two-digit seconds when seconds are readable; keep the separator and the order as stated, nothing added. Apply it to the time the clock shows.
2,25
